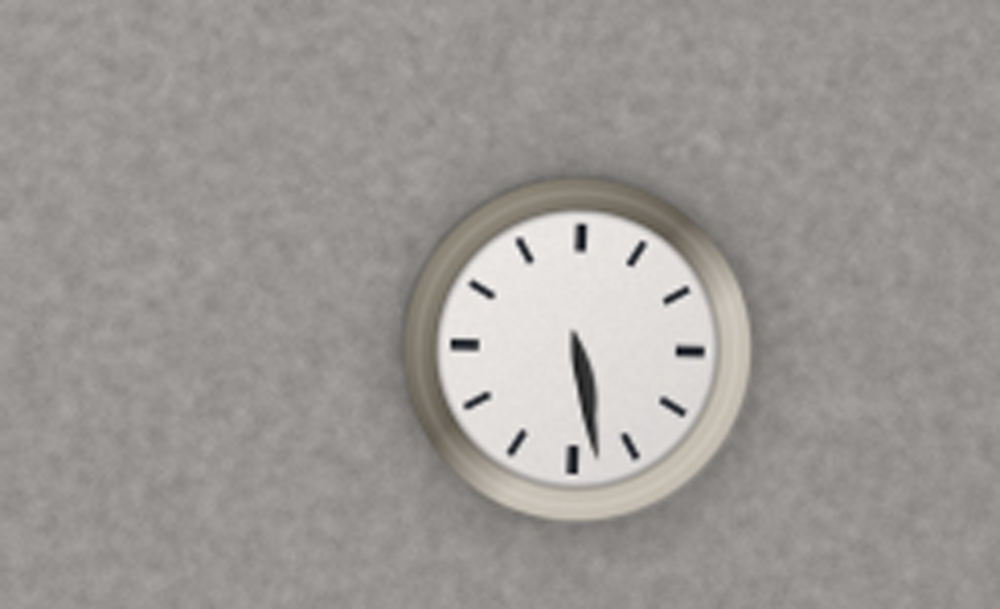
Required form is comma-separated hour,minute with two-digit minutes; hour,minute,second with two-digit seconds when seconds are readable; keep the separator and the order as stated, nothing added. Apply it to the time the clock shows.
5,28
